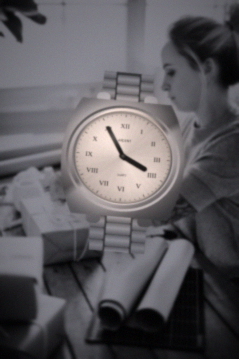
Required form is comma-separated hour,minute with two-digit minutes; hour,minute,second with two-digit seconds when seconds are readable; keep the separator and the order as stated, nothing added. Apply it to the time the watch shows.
3,55
